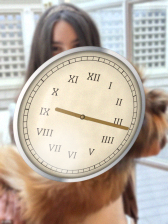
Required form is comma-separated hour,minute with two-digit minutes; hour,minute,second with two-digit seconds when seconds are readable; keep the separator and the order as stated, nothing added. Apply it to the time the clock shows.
9,16
